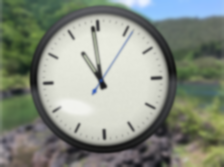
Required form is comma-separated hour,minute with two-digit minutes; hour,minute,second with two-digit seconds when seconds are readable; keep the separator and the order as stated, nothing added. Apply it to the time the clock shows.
10,59,06
